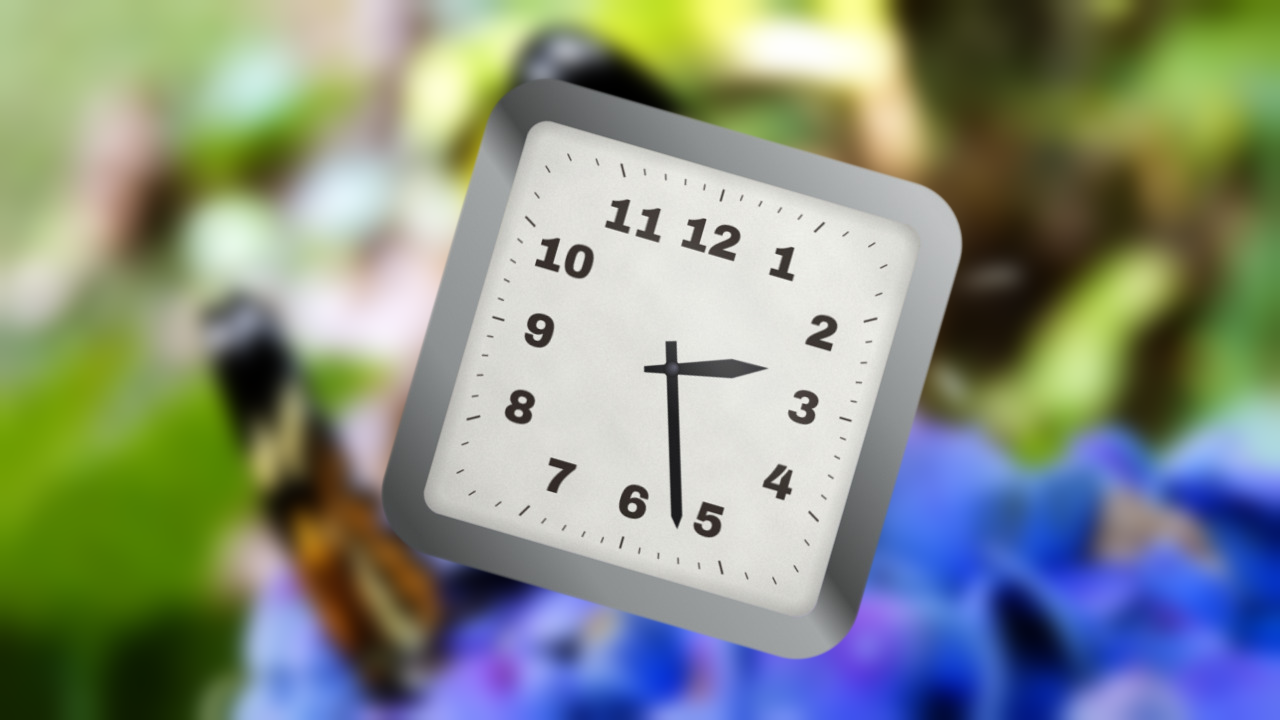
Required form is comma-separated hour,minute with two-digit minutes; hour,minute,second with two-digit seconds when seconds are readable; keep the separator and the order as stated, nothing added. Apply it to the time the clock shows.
2,27
